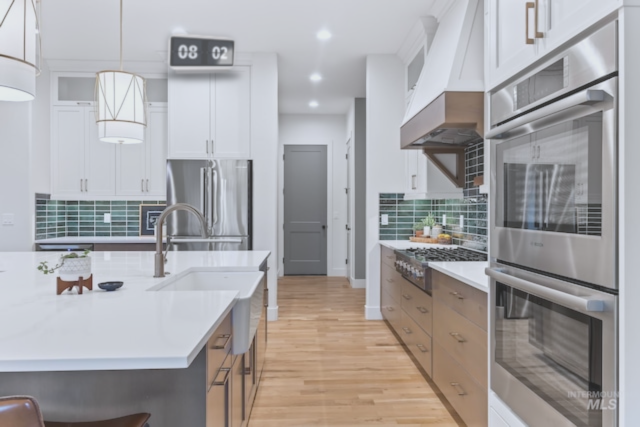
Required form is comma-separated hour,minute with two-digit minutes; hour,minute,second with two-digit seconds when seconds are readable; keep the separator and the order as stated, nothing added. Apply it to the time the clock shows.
8,02
